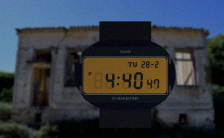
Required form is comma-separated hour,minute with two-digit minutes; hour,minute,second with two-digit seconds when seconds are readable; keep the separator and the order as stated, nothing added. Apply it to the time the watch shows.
4,40,47
